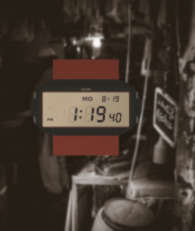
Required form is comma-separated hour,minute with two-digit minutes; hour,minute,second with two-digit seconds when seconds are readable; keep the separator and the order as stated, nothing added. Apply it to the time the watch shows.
1,19,40
